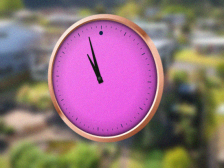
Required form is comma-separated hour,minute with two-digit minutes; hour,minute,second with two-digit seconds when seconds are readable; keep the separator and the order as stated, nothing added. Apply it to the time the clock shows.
10,57
